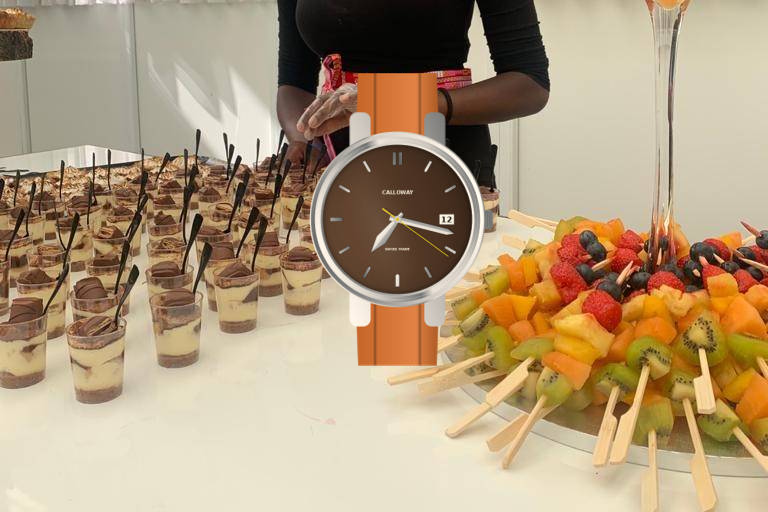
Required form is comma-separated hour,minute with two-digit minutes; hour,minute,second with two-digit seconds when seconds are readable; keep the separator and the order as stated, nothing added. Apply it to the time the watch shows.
7,17,21
